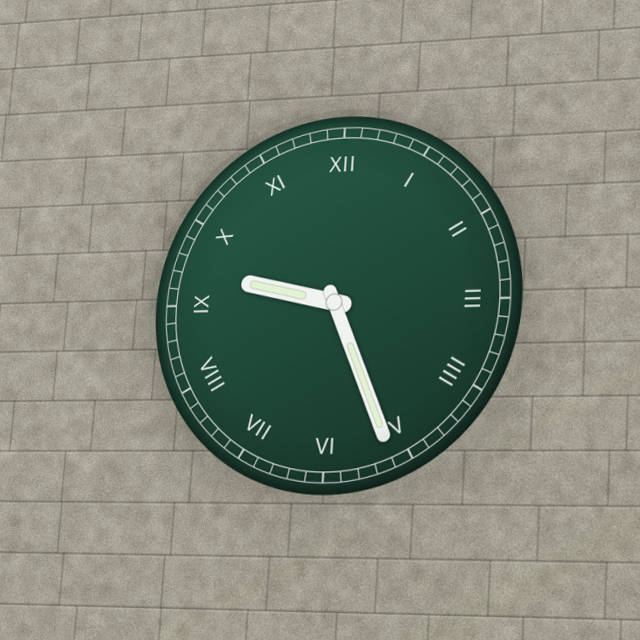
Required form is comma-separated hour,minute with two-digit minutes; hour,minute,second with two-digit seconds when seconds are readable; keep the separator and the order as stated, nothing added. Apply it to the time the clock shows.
9,26
